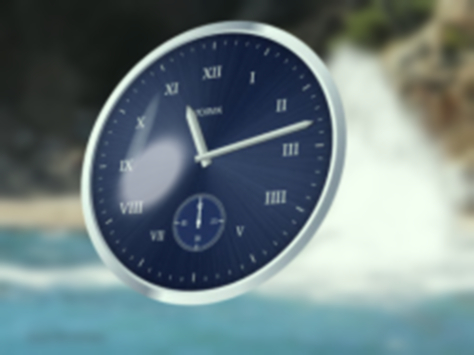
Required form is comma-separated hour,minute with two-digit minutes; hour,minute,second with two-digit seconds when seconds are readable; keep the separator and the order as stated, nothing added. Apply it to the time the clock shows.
11,13
